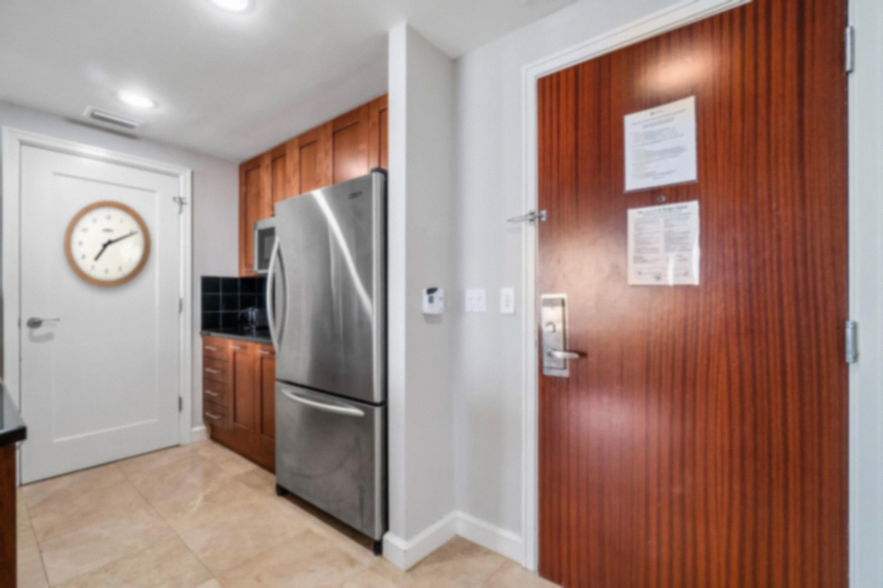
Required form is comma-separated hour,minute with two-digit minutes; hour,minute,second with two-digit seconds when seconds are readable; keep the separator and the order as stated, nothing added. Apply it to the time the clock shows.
7,11
